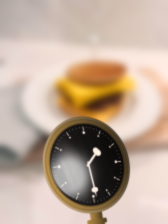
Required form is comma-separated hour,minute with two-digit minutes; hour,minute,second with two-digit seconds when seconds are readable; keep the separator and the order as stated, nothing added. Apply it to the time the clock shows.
1,29
